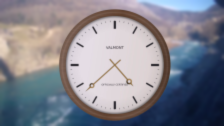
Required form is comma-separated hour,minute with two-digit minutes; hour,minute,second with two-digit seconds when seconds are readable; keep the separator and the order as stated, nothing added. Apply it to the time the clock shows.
4,38
